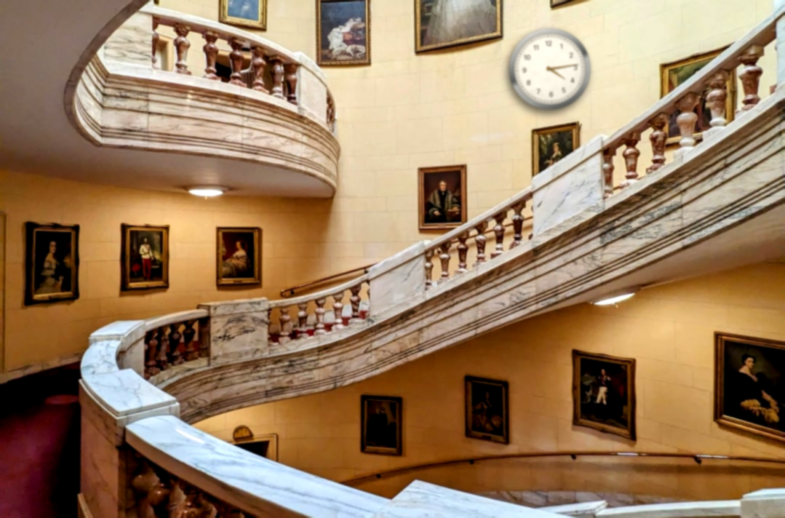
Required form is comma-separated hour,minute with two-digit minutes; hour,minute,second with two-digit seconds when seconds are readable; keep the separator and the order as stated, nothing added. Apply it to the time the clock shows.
4,14
